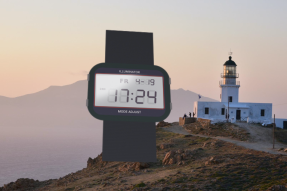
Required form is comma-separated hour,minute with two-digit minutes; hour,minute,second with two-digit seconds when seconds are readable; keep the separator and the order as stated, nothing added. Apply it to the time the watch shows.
17,24
